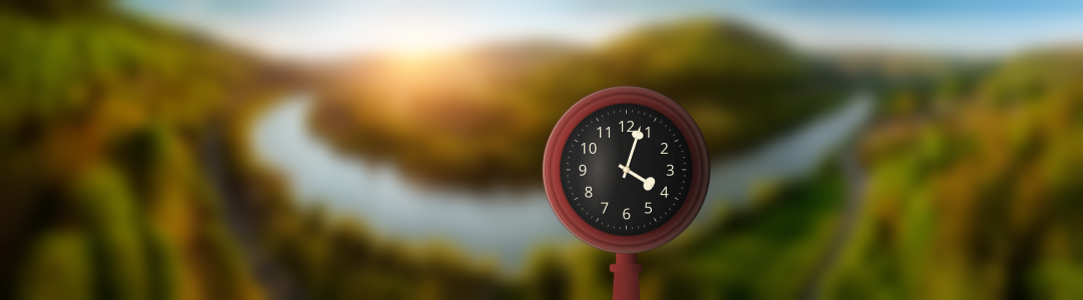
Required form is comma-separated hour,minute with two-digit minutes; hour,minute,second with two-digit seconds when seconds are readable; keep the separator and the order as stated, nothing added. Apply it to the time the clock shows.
4,03
